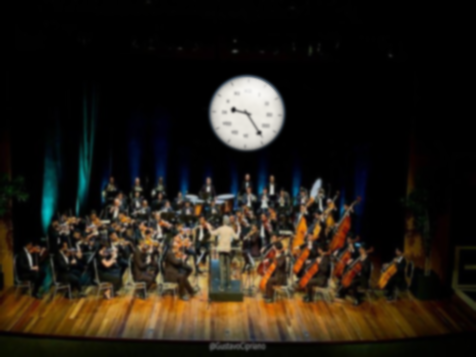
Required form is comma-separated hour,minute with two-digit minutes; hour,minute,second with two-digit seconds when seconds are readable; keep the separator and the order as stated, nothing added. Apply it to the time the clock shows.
9,24
